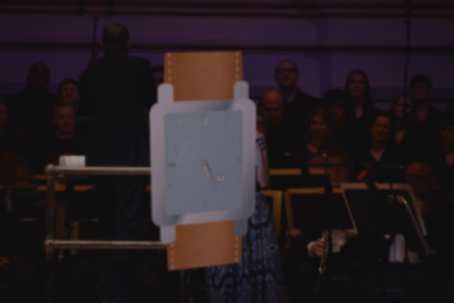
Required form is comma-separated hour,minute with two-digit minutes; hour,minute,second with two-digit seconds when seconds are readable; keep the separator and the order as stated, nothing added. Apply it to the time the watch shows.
5,26
